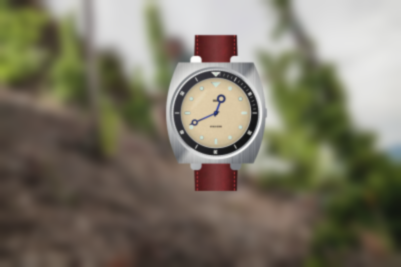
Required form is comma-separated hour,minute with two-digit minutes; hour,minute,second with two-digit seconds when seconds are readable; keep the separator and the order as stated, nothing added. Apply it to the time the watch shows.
12,41
